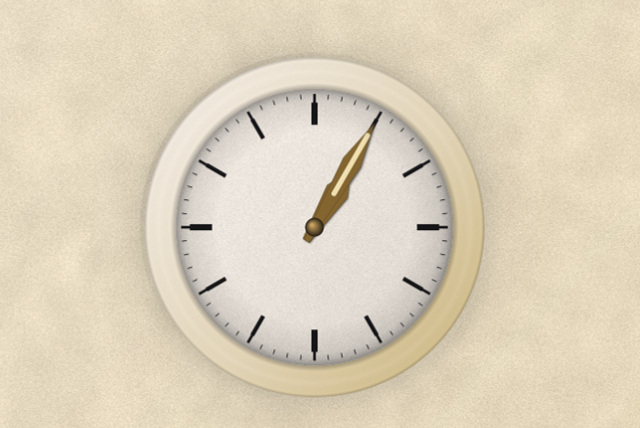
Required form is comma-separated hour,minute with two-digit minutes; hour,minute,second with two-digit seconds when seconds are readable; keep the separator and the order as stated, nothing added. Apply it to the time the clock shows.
1,05
